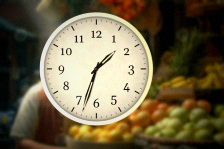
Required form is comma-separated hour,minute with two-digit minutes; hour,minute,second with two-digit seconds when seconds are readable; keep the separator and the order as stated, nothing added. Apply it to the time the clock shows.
1,33
